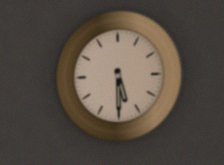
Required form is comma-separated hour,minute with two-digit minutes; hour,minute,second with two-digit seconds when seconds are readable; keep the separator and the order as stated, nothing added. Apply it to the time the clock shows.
5,30
